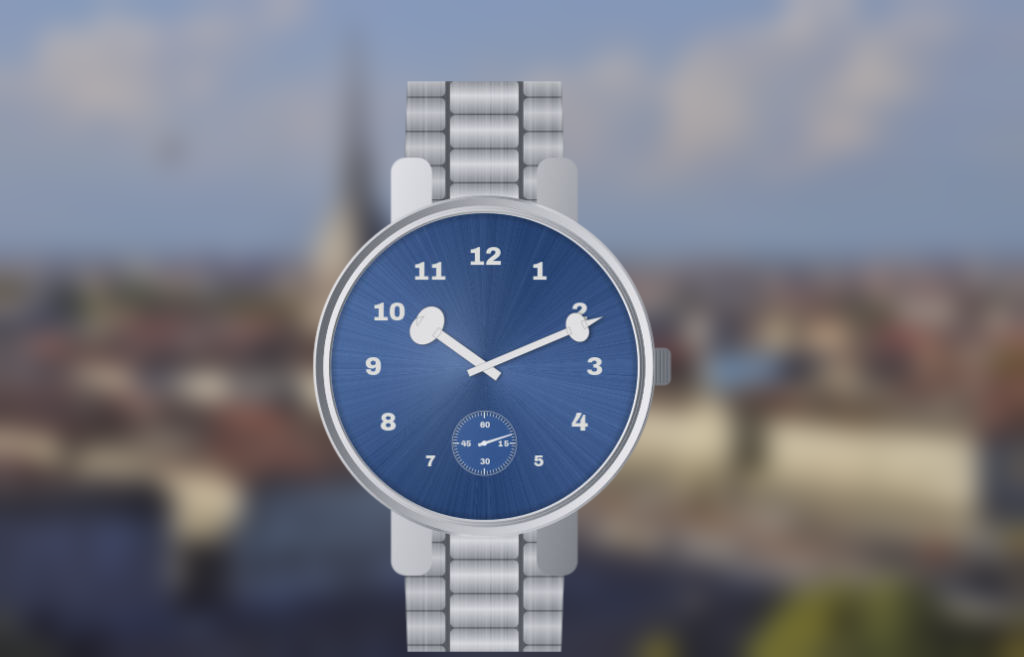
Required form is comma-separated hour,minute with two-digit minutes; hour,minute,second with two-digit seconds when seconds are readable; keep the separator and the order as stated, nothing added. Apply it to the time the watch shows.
10,11,12
